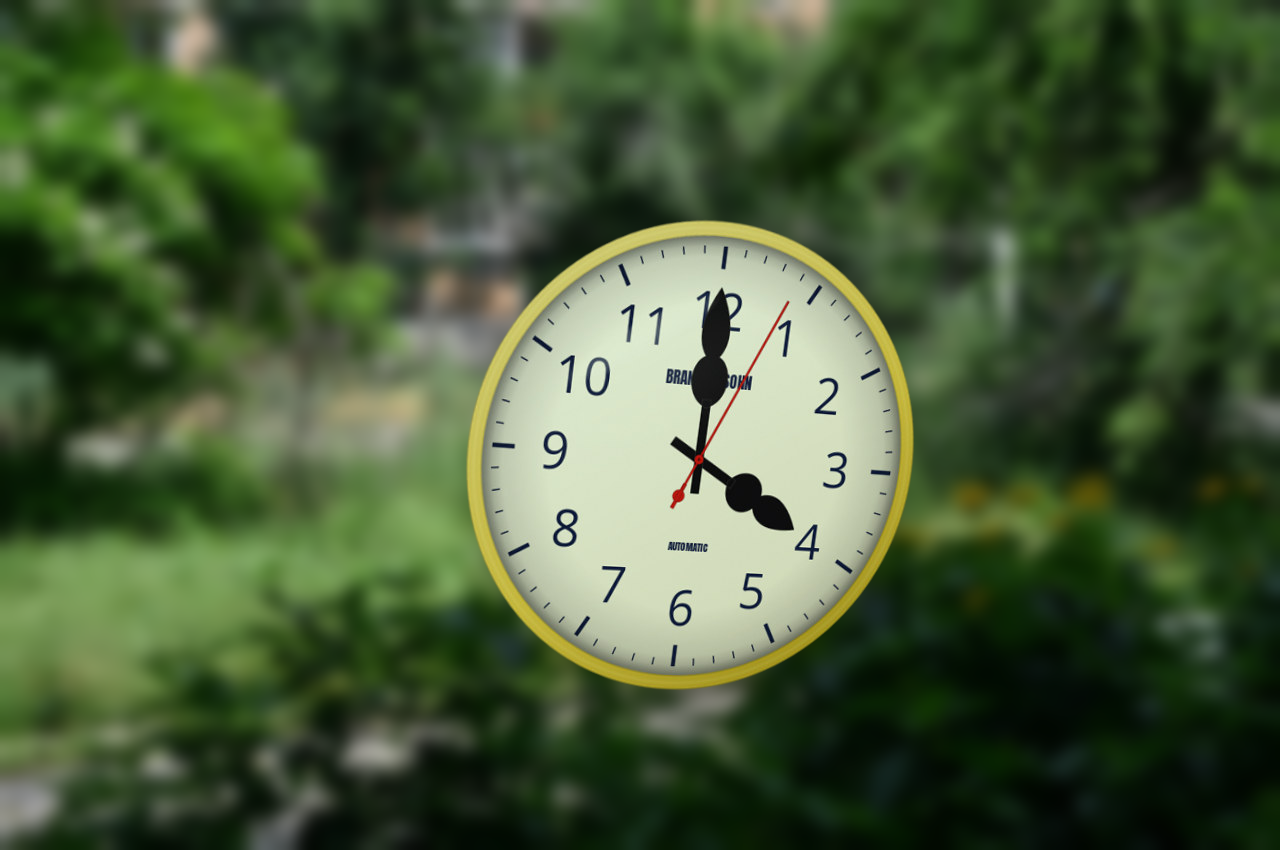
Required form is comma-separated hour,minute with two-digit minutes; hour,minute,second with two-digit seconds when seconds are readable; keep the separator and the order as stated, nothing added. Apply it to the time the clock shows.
4,00,04
